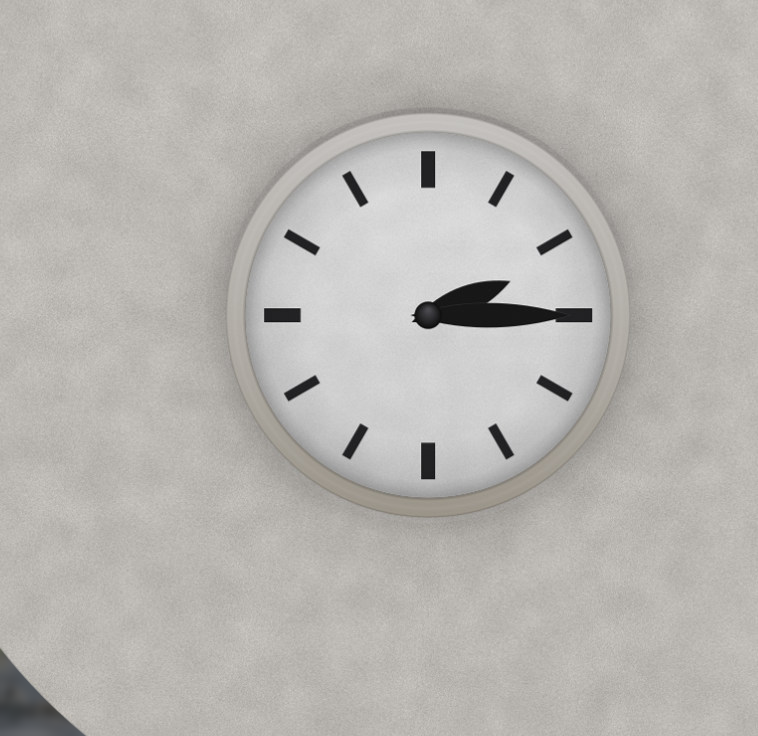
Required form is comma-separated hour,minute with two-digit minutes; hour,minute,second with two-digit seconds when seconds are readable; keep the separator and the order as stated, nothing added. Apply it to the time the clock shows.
2,15
